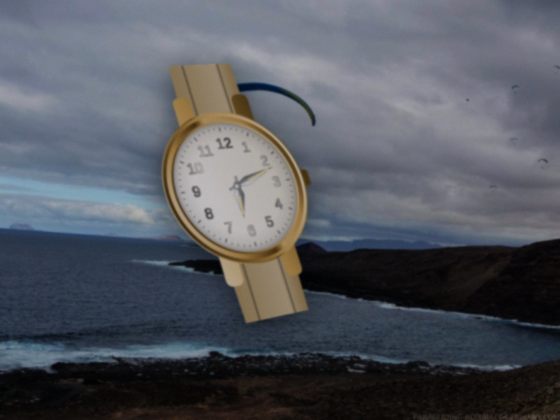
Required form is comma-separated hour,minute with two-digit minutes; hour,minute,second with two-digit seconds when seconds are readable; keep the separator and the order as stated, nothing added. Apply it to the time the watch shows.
6,12
